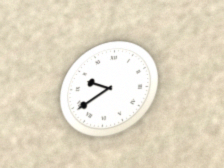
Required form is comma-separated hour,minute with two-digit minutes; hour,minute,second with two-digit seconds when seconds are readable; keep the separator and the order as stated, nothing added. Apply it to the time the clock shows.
9,39
